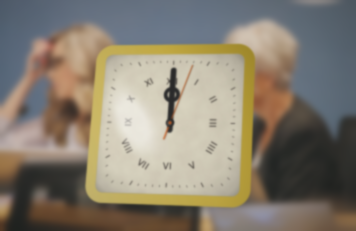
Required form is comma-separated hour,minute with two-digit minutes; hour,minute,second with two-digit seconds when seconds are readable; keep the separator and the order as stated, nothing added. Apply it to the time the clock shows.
12,00,03
